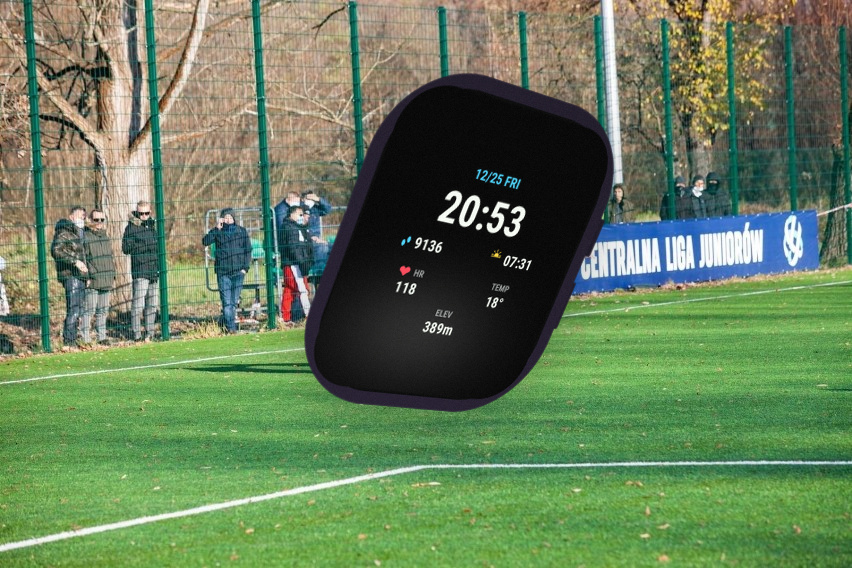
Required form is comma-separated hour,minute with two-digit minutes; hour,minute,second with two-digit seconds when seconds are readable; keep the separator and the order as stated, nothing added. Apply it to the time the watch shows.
20,53
